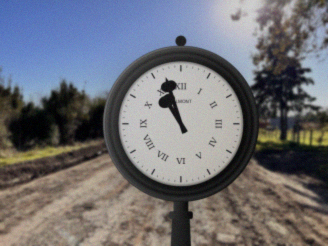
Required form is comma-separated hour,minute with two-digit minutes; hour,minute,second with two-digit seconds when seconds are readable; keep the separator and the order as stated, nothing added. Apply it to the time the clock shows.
10,57
